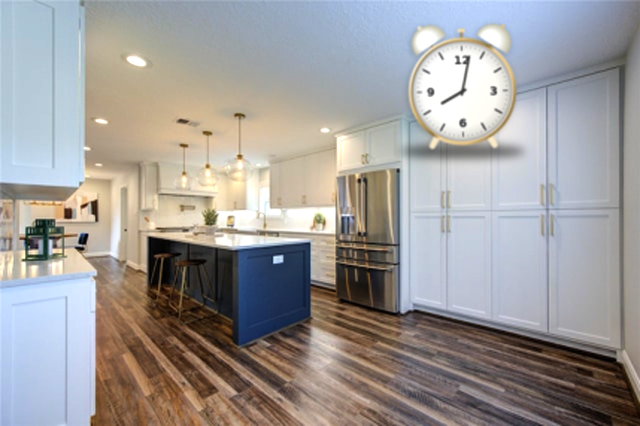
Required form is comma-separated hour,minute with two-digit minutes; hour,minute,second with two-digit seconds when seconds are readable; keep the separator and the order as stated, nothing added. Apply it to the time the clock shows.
8,02
